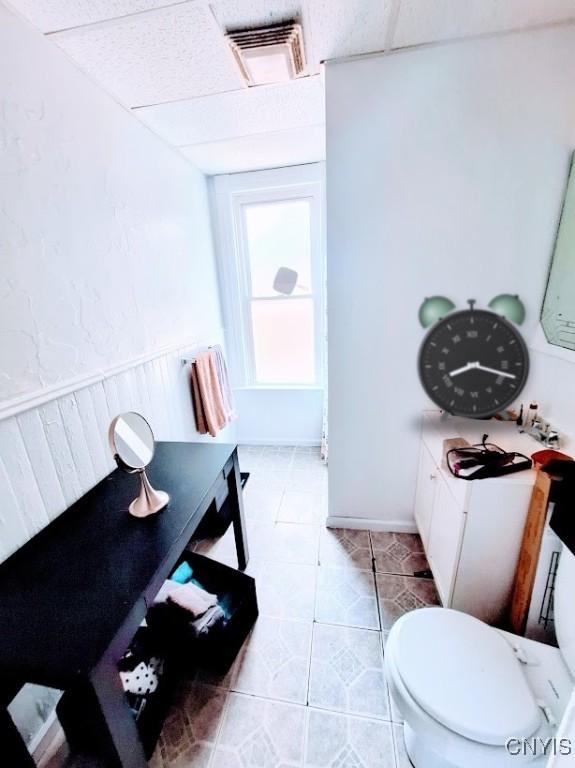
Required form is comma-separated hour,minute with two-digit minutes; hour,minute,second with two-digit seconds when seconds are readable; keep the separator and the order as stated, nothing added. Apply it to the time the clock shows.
8,18
